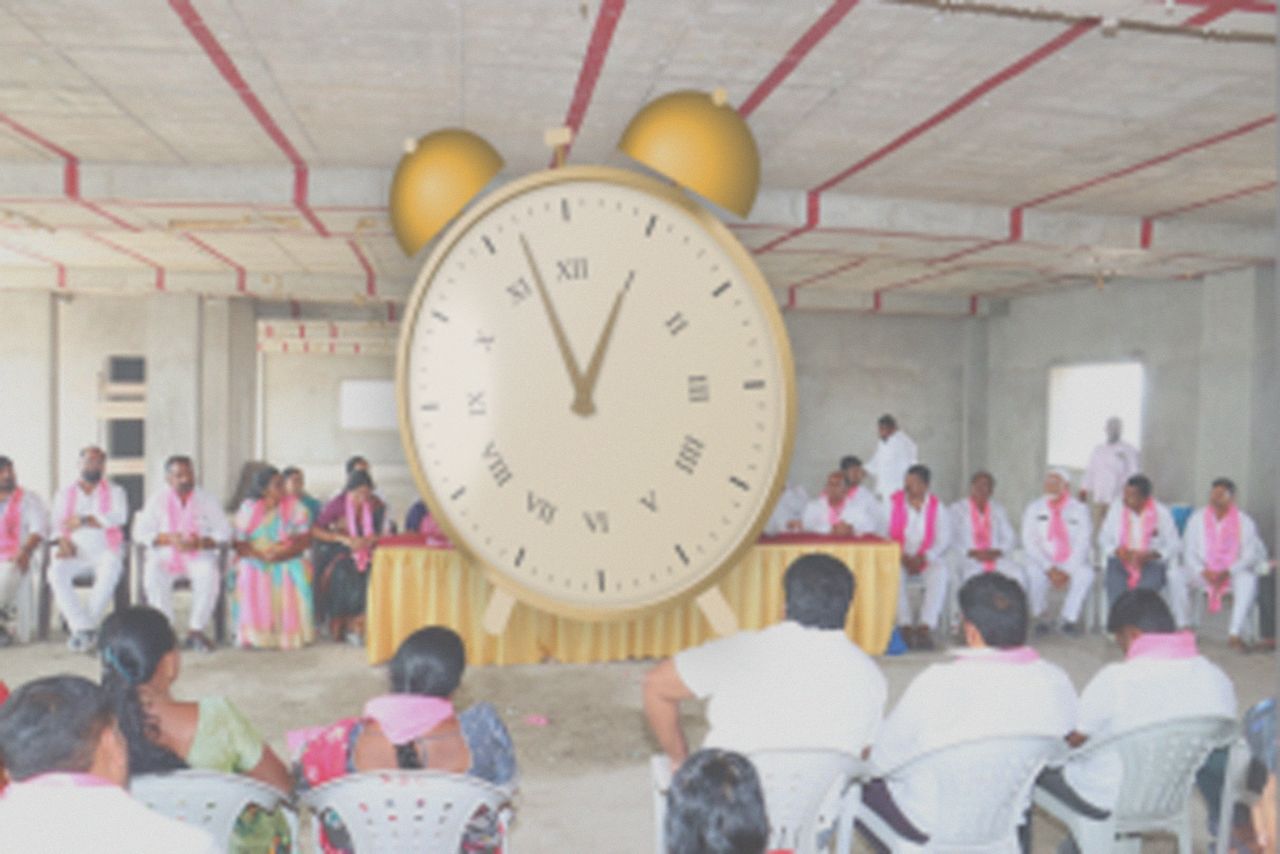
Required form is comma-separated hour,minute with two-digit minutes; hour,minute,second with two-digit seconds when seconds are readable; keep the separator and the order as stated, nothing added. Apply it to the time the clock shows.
12,57
